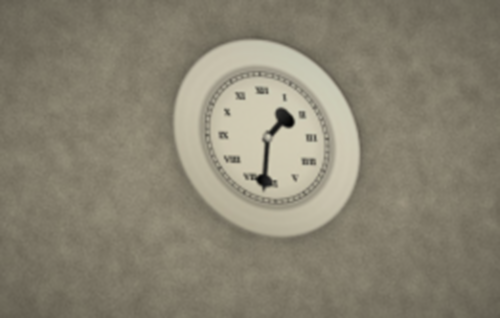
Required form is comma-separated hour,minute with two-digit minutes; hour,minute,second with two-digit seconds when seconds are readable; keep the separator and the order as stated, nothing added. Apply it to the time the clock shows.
1,32
